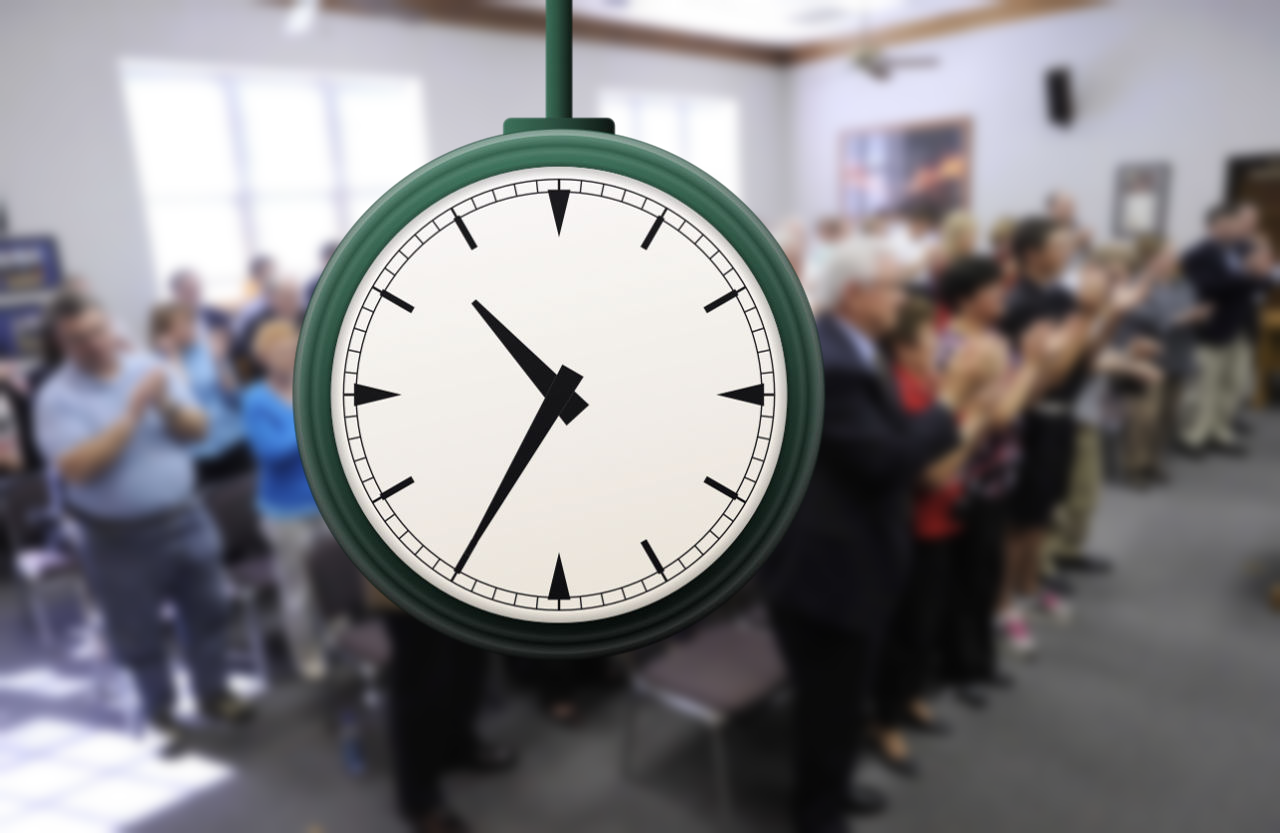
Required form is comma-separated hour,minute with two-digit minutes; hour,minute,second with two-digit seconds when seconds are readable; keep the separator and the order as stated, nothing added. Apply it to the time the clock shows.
10,35
